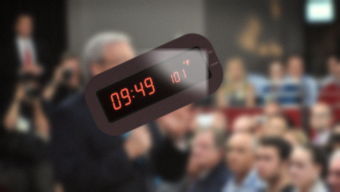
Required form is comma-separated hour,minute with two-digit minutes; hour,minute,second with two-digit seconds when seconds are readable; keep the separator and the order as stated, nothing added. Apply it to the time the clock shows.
9,49
